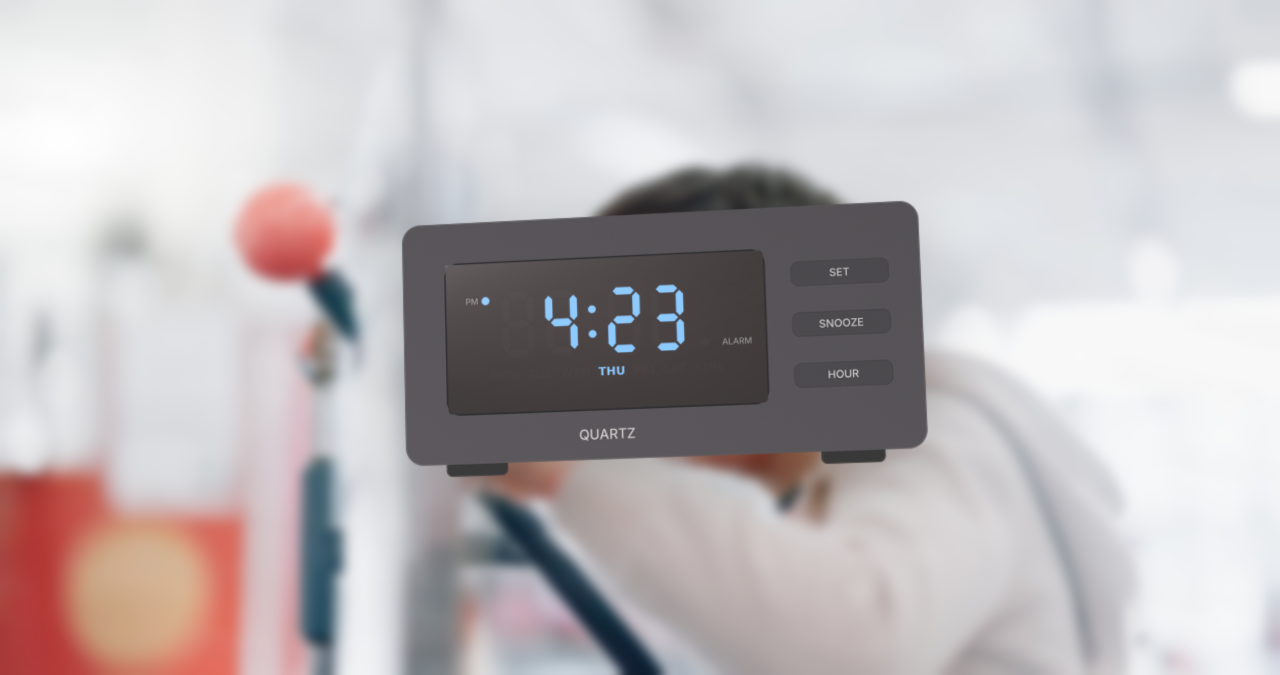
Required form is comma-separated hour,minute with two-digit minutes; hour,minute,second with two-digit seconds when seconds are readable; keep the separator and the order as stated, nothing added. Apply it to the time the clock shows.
4,23
